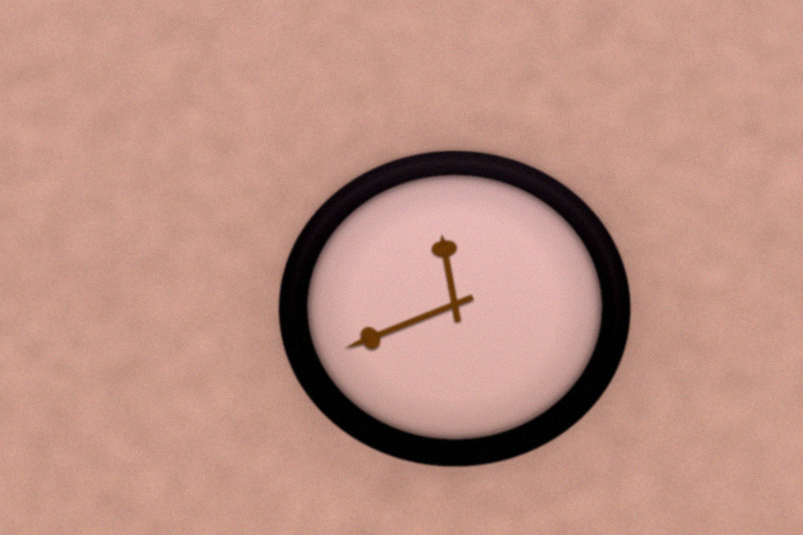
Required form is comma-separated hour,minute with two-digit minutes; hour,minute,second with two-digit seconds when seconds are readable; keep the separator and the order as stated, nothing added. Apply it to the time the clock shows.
11,41
